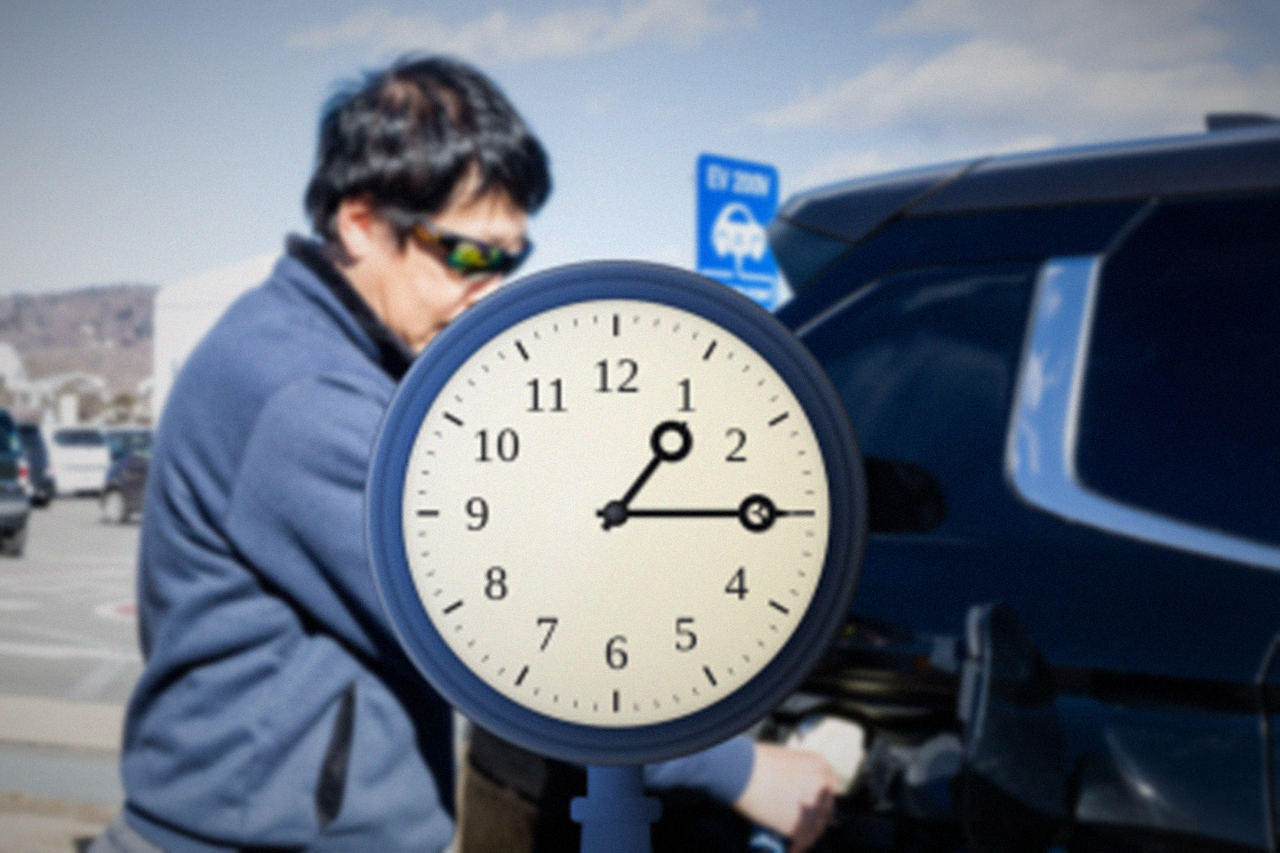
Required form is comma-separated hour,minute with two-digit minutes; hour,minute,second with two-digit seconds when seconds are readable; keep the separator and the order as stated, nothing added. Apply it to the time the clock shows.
1,15
